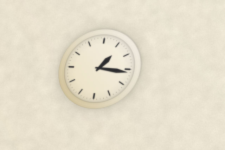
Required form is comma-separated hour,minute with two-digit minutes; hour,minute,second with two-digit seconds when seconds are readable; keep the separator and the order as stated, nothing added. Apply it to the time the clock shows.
1,16
